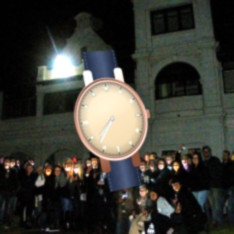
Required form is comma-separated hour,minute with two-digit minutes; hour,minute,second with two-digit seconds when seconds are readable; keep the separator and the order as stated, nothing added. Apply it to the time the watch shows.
7,37
